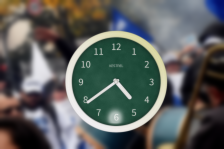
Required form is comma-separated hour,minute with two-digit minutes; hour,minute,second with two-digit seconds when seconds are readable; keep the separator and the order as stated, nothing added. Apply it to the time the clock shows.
4,39
